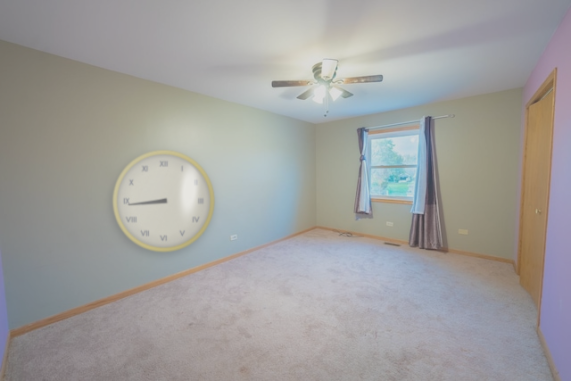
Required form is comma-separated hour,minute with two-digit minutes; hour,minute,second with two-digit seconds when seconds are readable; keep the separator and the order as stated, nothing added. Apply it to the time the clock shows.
8,44
